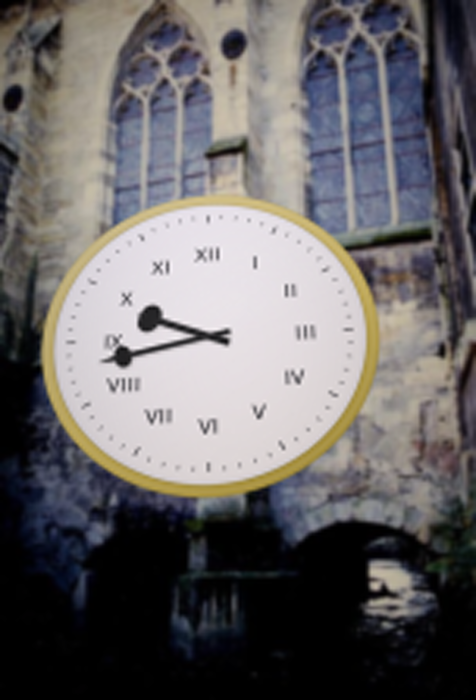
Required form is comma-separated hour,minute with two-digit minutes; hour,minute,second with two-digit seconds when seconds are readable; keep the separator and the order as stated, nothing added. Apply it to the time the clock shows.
9,43
